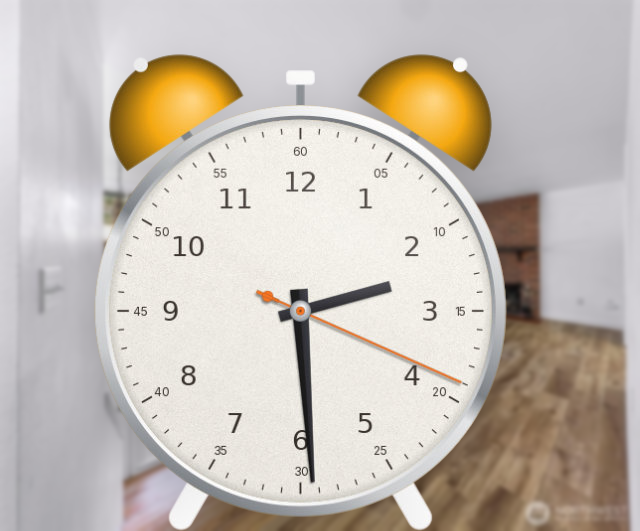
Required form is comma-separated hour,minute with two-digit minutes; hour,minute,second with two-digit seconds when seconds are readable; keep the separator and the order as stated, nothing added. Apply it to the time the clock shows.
2,29,19
